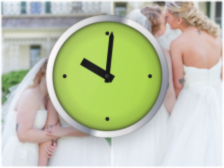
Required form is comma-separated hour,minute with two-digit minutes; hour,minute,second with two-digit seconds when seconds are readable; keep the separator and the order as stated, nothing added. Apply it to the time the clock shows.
10,01
